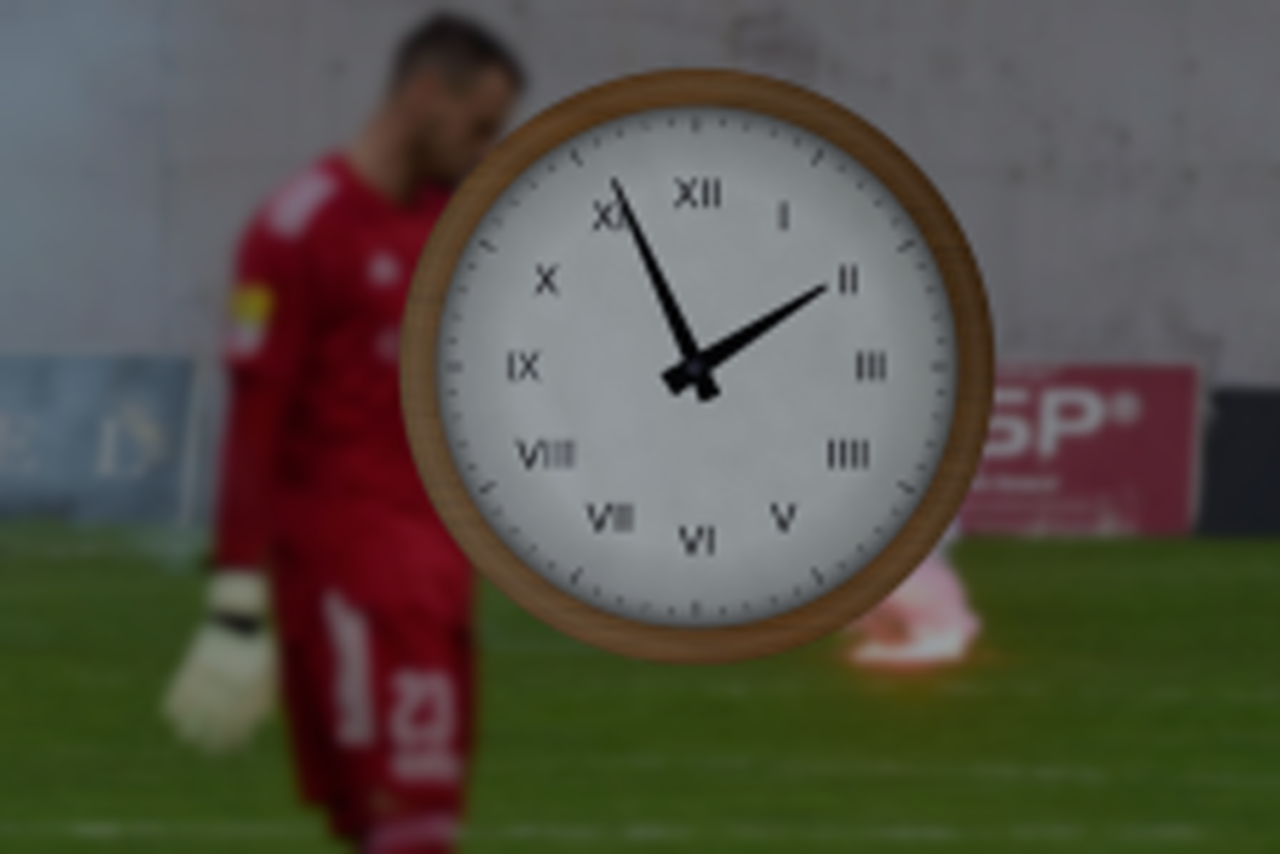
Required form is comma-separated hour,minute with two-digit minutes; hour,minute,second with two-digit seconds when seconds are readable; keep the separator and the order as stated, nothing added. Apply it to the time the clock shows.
1,56
